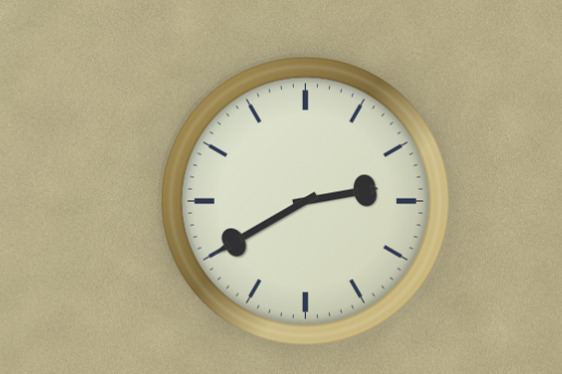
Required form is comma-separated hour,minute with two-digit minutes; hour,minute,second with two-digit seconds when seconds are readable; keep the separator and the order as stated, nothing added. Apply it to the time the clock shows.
2,40
